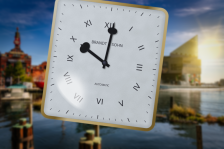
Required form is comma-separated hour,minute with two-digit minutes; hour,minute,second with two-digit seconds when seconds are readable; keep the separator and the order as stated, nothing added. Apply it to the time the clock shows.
10,01
